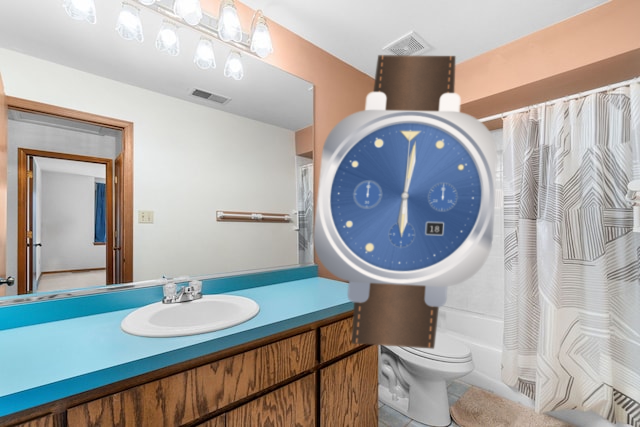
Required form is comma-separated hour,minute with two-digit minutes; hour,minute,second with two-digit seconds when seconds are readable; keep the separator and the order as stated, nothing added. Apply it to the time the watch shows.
6,01
